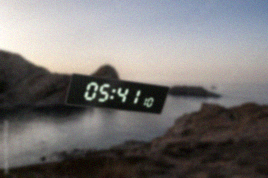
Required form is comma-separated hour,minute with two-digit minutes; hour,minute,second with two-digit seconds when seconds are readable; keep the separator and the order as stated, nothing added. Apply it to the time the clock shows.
5,41
